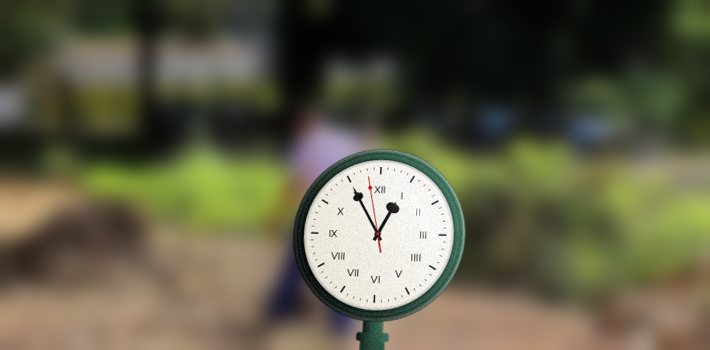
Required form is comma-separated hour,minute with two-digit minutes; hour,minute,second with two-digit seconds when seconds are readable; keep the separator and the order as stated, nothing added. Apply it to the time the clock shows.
12,54,58
